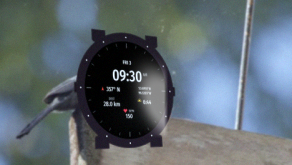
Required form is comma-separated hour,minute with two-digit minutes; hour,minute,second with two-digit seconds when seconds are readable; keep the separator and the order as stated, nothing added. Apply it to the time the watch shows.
9,30
